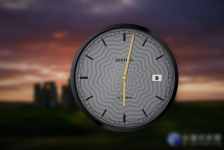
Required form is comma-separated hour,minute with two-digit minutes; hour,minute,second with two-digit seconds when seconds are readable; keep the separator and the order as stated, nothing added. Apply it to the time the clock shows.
6,02
